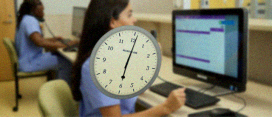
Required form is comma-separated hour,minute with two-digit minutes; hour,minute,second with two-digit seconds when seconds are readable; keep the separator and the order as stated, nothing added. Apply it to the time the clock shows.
6,01
